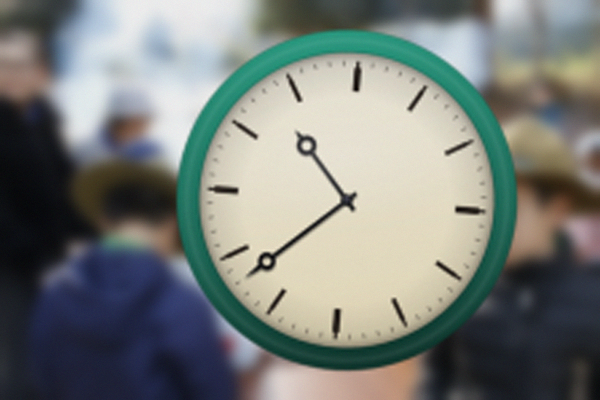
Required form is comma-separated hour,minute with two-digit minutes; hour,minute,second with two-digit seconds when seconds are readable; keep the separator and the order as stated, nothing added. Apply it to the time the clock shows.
10,38
